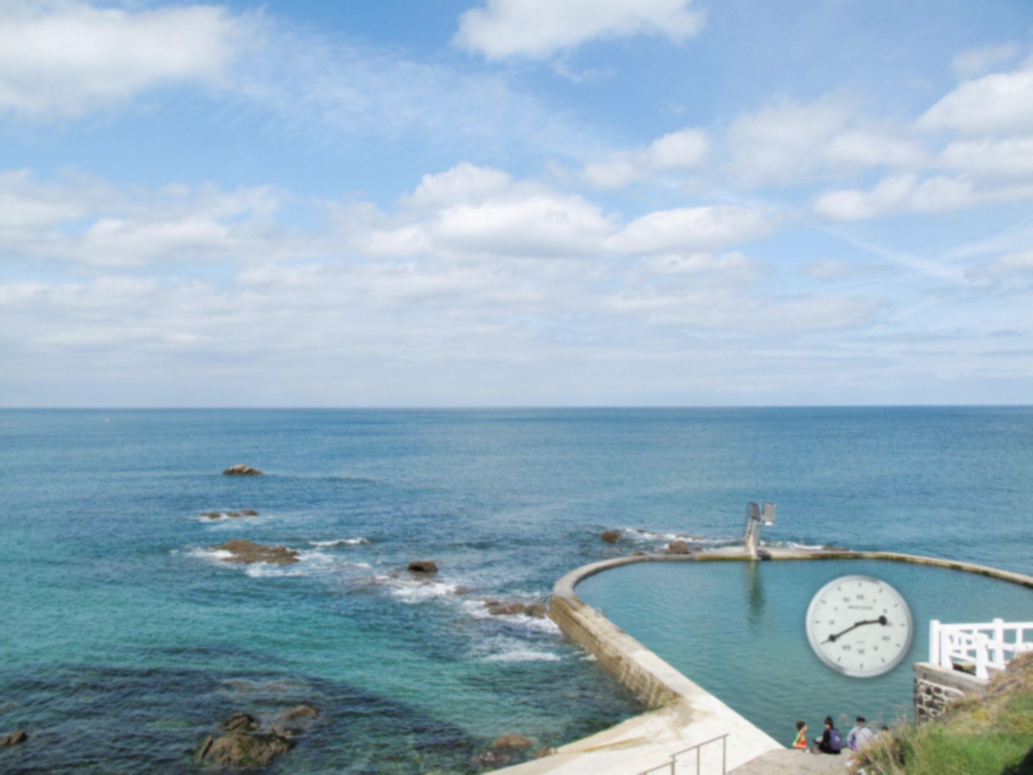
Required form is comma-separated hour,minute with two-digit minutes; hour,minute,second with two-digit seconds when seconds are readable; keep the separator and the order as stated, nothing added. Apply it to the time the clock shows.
2,40
